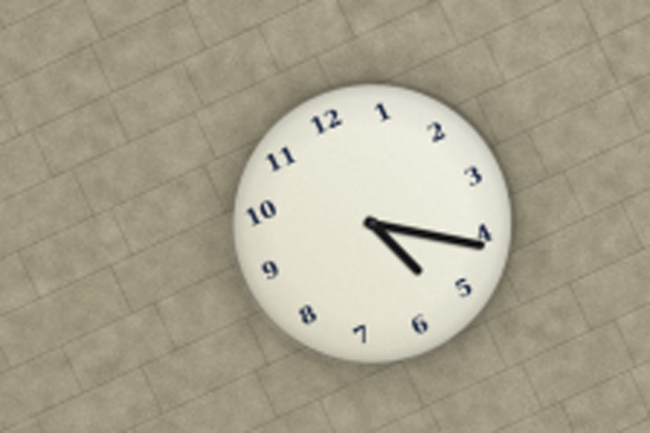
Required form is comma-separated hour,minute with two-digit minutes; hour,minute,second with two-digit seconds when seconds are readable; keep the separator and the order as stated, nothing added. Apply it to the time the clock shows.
5,21
